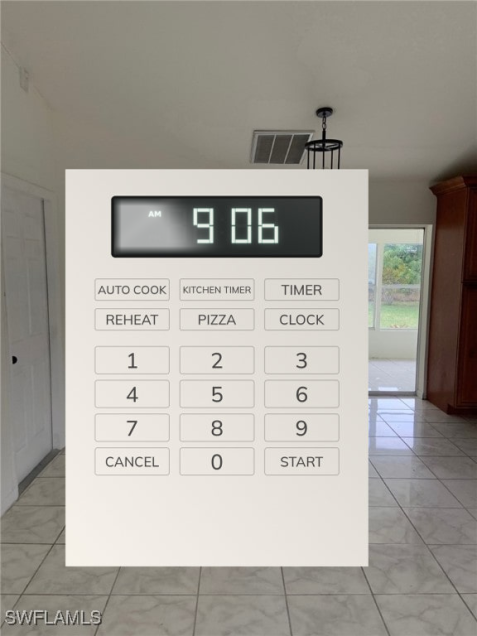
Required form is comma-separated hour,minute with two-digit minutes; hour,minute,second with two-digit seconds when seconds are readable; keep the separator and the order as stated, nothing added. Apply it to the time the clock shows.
9,06
